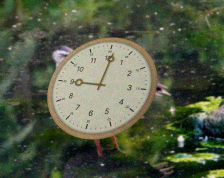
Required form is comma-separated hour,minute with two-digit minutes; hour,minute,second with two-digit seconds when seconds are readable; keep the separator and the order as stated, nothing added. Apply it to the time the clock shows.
9,01
